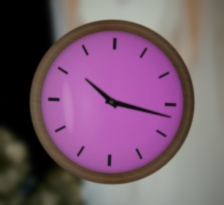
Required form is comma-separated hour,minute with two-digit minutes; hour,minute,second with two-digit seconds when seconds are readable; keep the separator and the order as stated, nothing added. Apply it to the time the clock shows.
10,17
